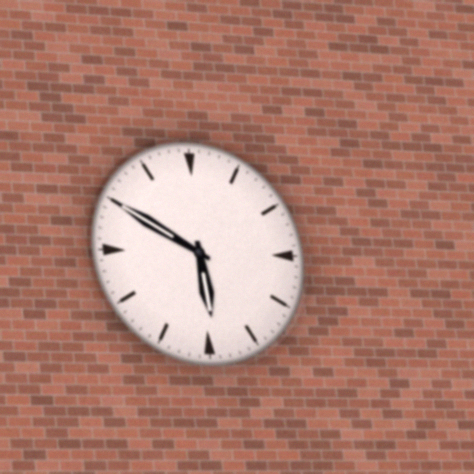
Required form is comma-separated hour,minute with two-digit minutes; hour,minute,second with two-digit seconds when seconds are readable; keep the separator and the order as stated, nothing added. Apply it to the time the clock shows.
5,50
